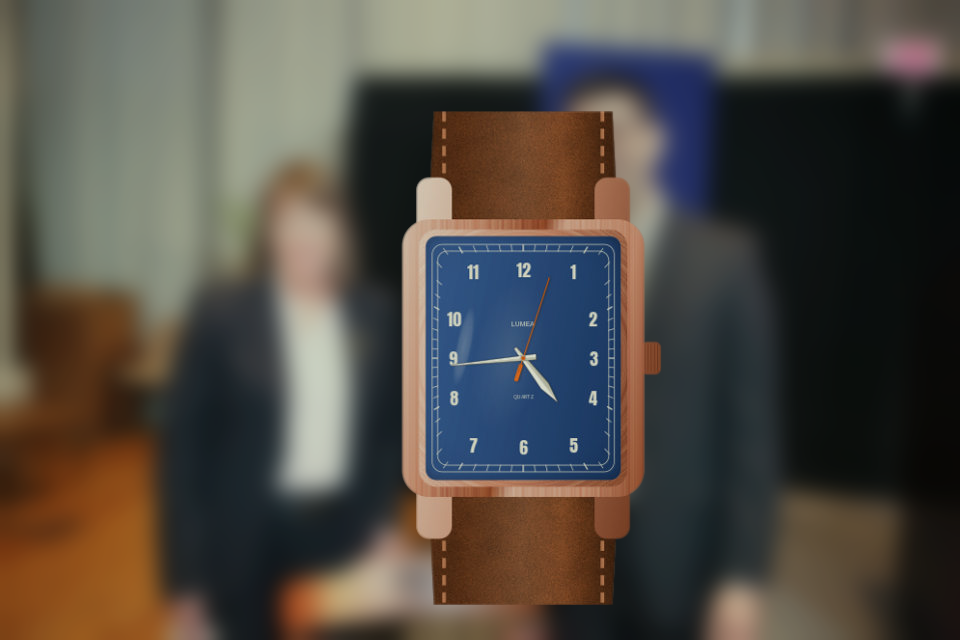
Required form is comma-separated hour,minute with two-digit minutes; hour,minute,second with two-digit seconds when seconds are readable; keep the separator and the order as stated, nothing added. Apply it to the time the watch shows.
4,44,03
